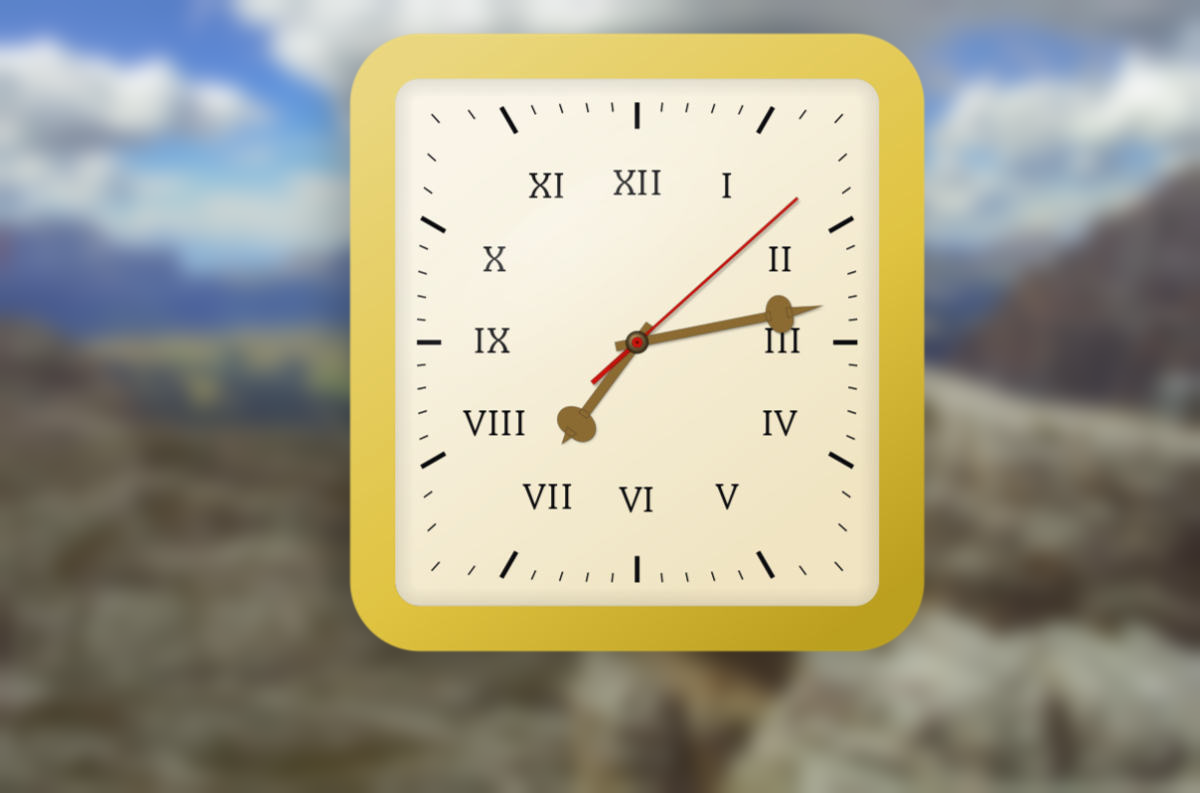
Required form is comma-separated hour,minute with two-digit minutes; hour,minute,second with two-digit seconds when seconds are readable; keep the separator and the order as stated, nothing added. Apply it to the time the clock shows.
7,13,08
